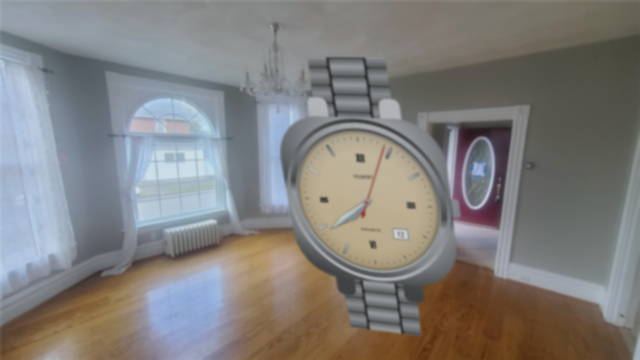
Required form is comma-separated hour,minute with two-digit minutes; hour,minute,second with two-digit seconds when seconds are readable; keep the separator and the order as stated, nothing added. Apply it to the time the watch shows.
7,39,04
